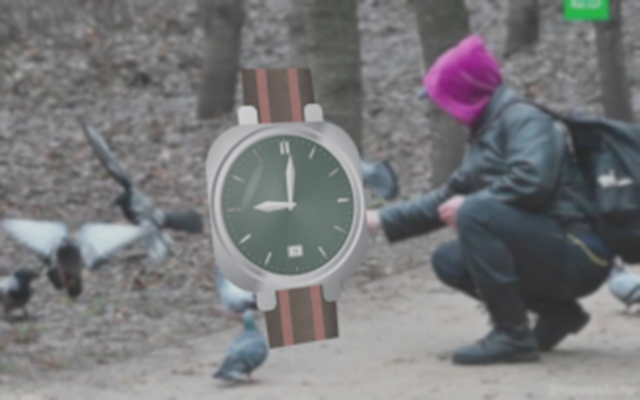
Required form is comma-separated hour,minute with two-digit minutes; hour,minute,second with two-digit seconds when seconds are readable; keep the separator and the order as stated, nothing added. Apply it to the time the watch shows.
9,01
